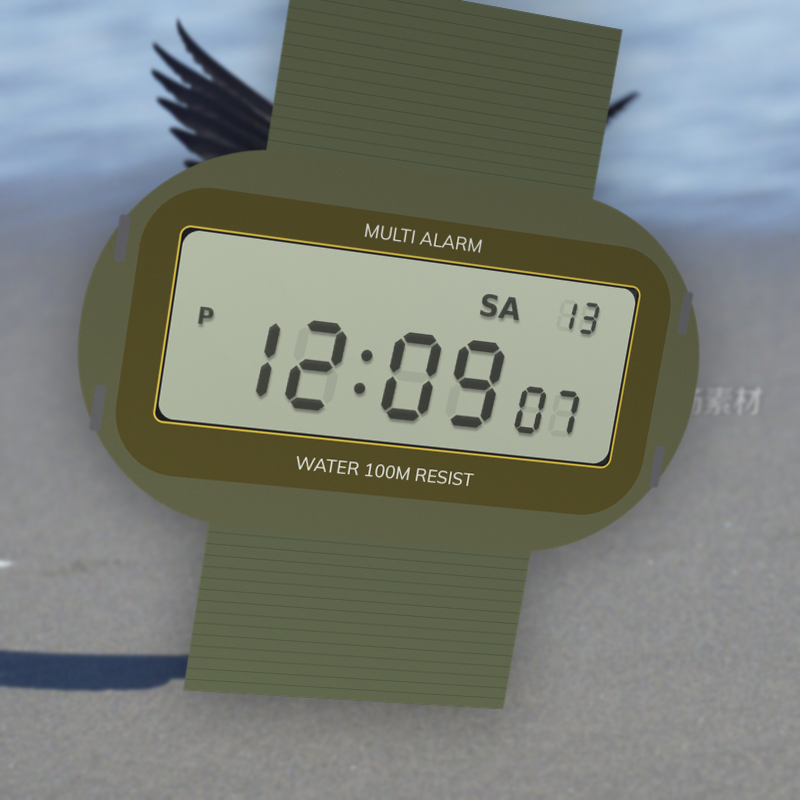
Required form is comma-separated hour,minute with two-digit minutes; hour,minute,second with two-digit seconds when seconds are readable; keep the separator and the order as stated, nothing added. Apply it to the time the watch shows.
12,09,07
